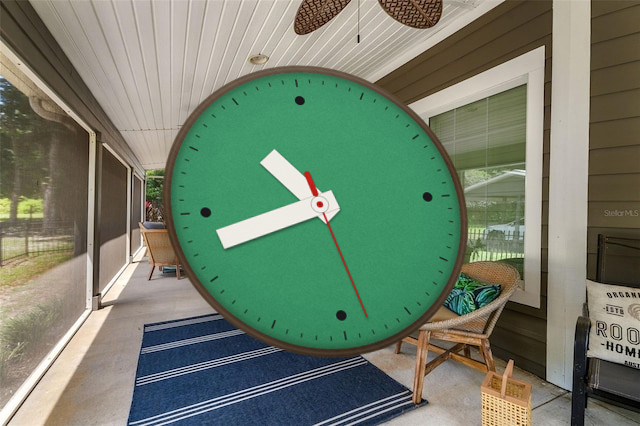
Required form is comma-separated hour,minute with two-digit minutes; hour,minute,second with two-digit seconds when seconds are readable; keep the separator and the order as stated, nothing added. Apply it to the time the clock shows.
10,42,28
